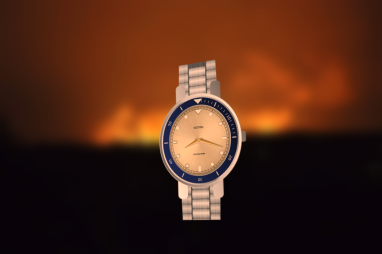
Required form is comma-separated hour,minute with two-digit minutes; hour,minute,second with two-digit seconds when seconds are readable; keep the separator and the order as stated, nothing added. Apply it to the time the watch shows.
8,18
